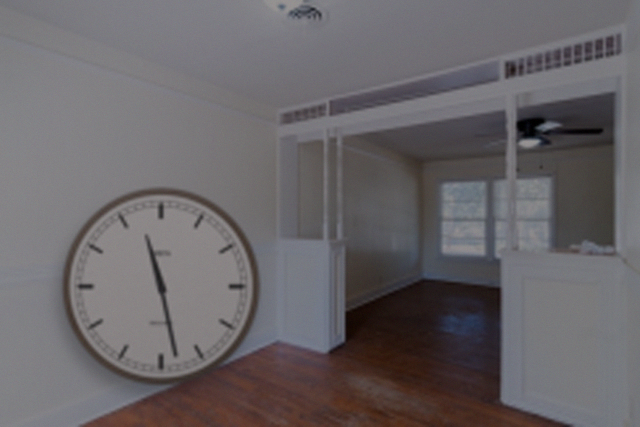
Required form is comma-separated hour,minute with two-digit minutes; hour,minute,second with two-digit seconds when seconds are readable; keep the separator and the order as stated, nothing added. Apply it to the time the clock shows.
11,28
